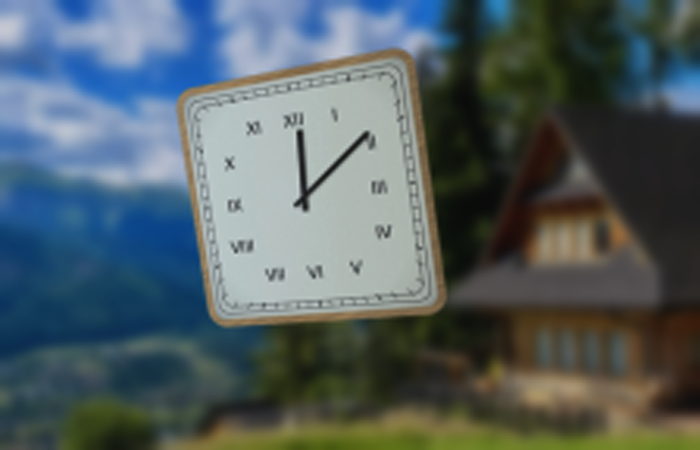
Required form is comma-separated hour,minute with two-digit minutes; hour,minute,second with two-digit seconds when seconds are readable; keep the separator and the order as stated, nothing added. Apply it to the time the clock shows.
12,09
